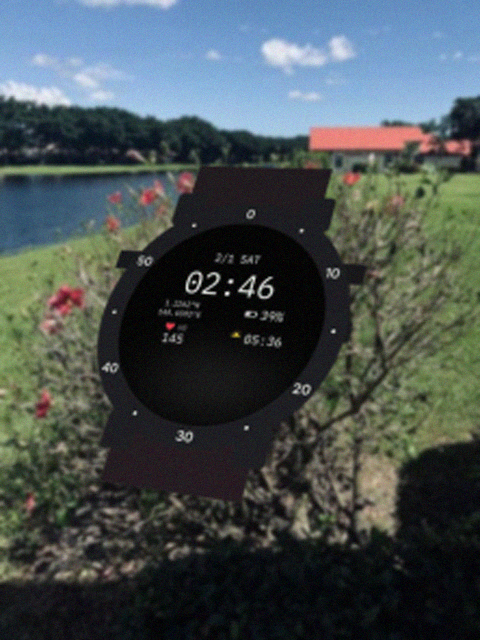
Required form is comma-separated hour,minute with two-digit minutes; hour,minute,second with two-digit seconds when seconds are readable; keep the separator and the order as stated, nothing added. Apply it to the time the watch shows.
2,46
